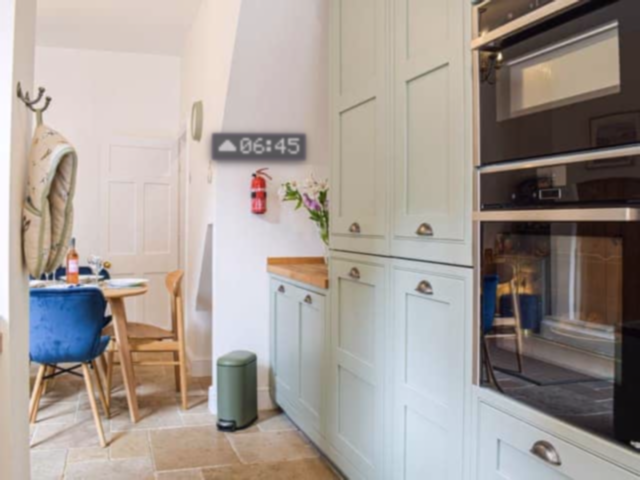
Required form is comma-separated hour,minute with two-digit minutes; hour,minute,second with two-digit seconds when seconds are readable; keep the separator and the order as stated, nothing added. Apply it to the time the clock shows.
6,45
